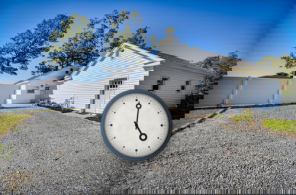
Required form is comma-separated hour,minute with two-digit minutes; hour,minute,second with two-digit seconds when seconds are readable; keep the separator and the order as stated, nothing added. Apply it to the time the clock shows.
5,01
